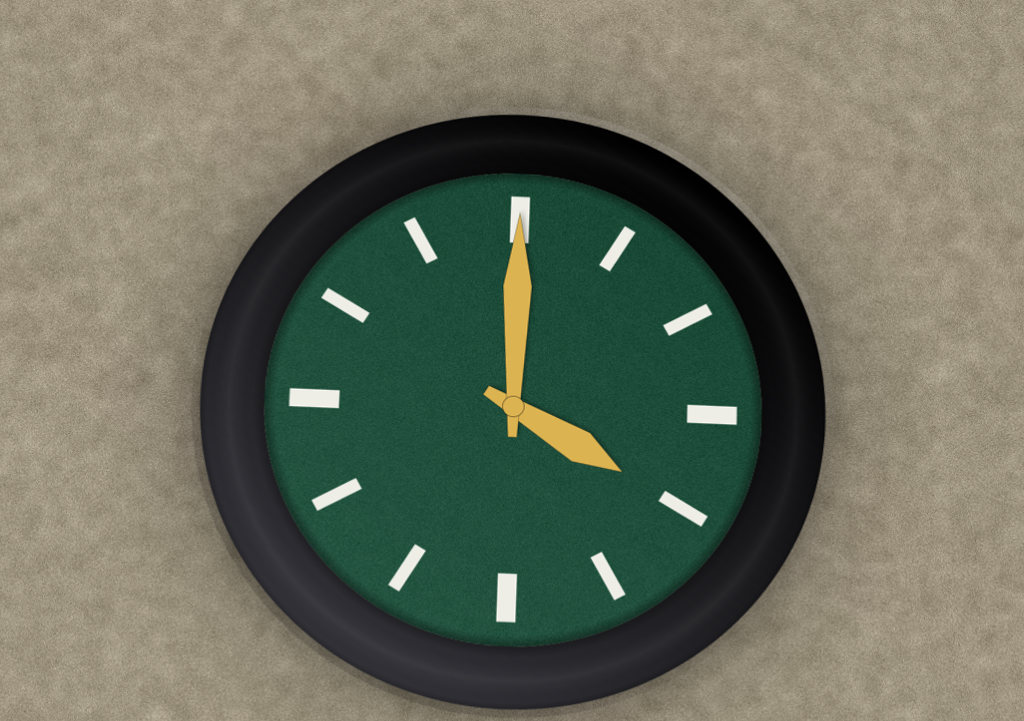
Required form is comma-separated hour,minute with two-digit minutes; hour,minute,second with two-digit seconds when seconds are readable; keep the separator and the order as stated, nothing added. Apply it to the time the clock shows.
4,00
